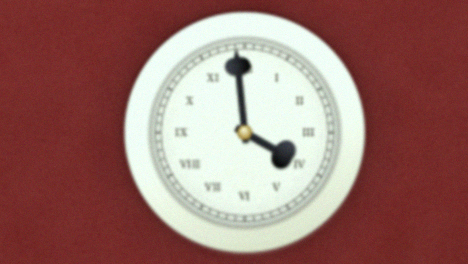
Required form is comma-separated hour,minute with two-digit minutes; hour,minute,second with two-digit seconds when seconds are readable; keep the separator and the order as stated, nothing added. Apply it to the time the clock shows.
3,59
